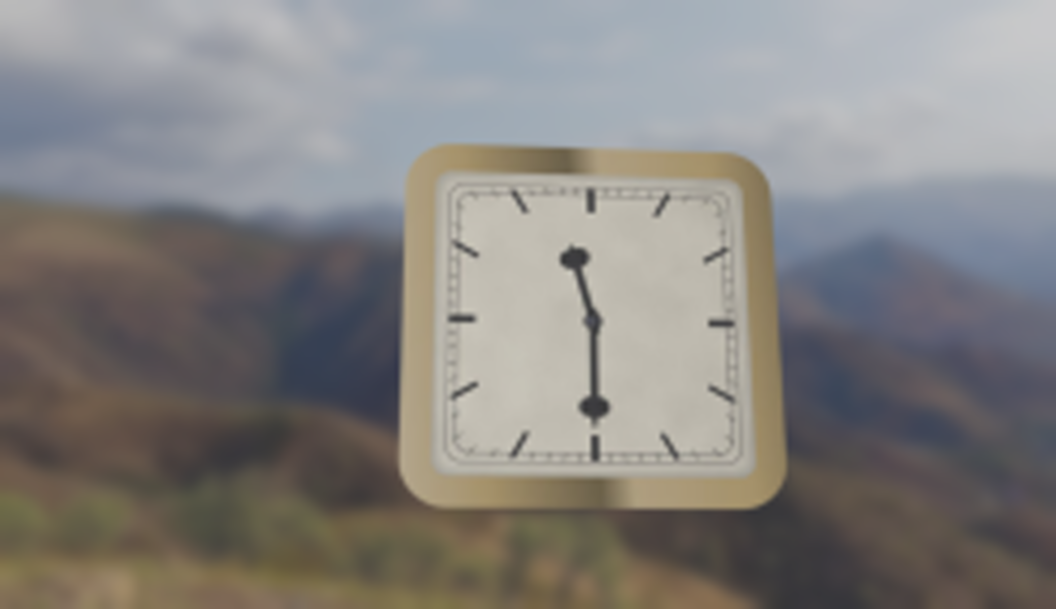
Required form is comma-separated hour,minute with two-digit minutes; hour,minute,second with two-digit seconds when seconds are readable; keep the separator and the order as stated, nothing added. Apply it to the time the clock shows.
11,30
